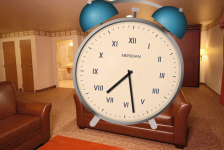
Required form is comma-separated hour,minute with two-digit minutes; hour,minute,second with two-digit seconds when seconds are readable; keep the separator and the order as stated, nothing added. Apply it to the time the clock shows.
7,28
